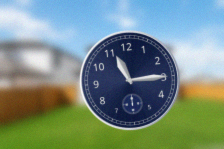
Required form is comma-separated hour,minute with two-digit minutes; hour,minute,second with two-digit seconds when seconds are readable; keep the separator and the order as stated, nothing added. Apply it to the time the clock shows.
11,15
